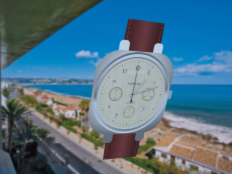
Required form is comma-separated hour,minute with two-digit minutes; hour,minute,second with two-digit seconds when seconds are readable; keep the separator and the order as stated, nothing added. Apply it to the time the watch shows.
1,12
